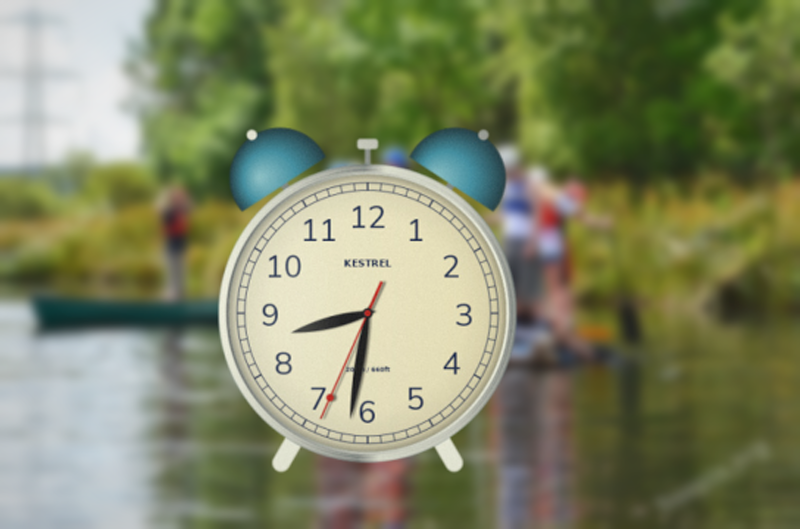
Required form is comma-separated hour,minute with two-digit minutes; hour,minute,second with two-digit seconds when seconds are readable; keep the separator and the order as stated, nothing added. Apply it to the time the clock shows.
8,31,34
